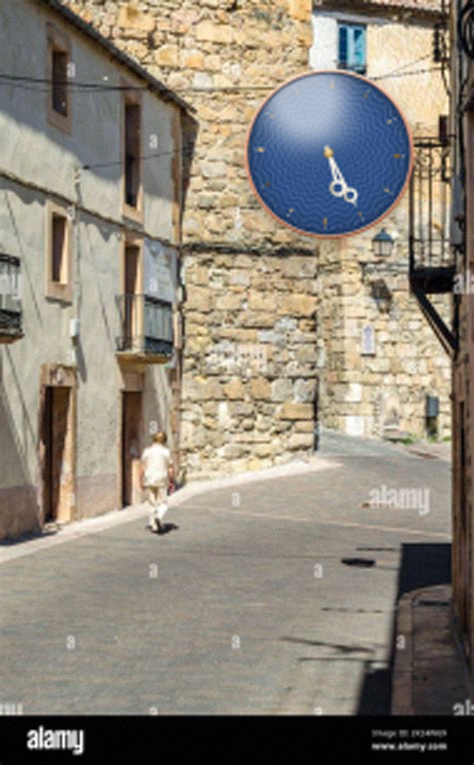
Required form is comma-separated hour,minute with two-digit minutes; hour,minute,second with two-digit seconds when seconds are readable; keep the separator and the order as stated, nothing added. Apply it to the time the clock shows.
5,25
